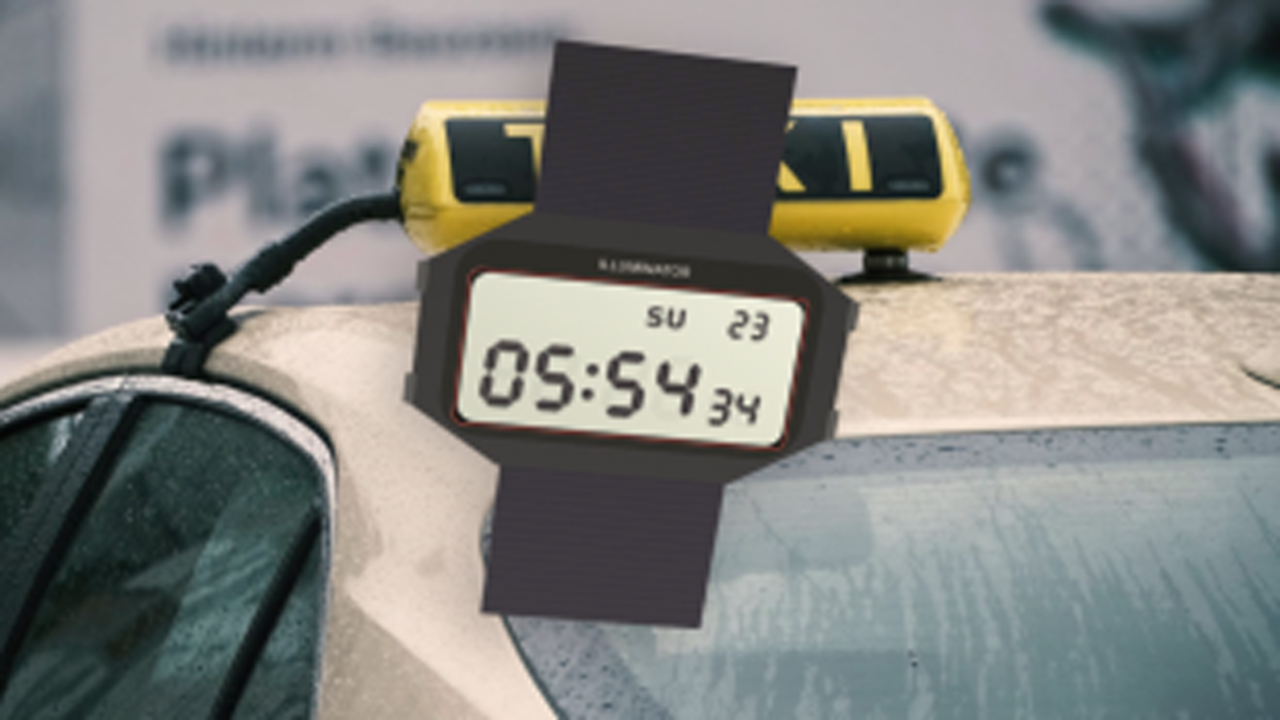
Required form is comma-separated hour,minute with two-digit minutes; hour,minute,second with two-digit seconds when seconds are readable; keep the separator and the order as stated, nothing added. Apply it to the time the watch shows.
5,54,34
